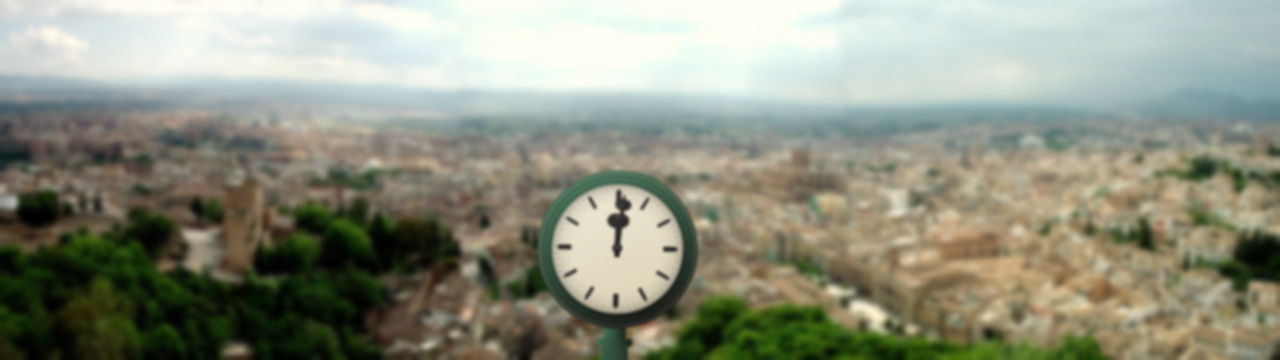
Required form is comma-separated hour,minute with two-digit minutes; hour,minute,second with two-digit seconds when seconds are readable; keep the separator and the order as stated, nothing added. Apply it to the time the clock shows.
12,01
